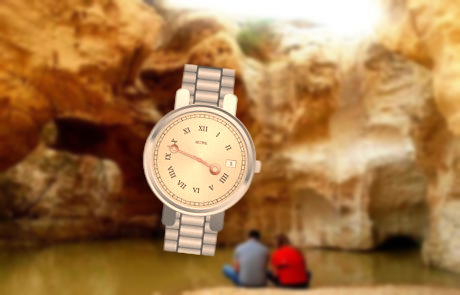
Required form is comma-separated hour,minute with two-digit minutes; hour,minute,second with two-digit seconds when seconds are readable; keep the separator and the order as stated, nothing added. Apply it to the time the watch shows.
3,48
